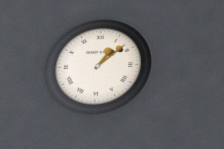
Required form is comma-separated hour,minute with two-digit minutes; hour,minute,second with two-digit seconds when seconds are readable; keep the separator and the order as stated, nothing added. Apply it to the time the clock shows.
1,08
